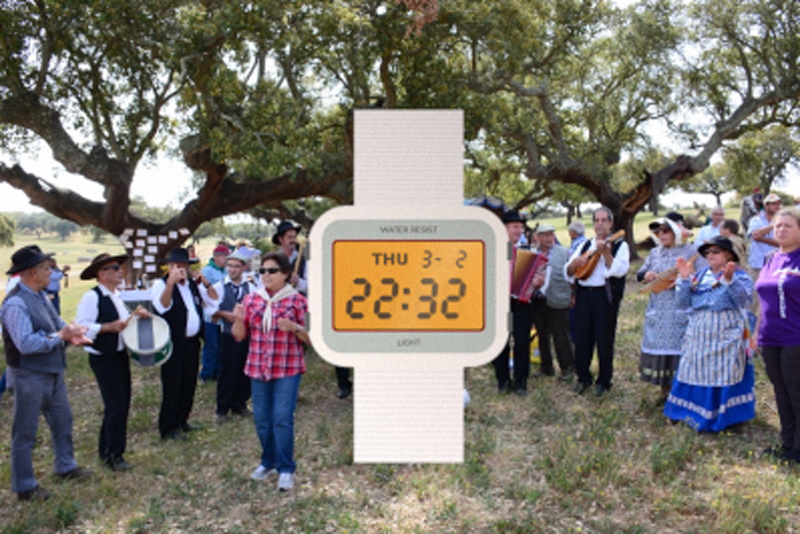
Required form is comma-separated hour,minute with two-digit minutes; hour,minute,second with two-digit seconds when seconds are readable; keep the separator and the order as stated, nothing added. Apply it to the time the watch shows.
22,32
